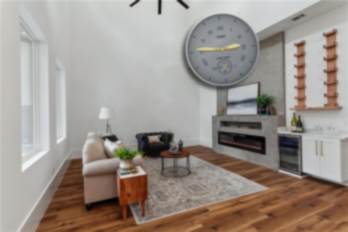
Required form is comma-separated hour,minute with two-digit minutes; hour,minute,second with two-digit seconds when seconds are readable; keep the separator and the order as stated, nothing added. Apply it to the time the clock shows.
2,46
